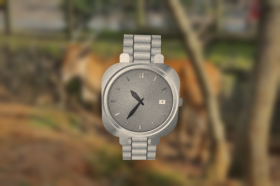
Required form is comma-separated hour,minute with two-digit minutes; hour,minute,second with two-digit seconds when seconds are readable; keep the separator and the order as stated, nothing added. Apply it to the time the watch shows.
10,36
